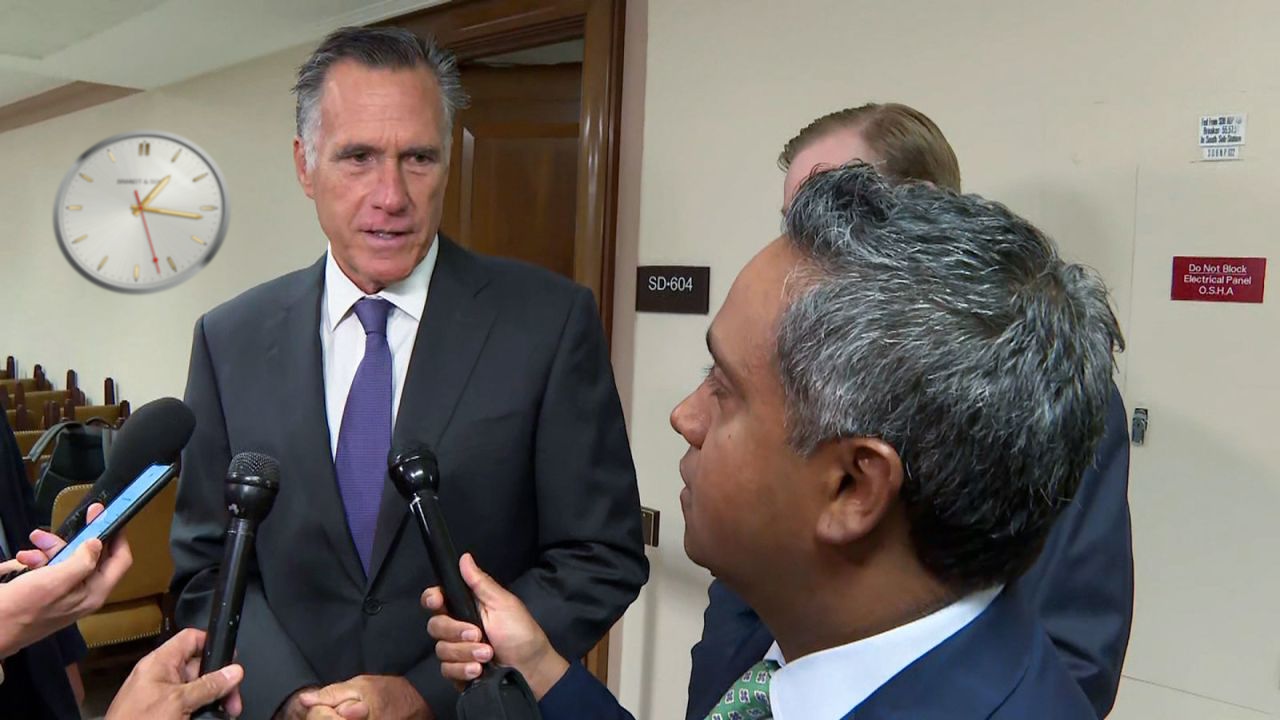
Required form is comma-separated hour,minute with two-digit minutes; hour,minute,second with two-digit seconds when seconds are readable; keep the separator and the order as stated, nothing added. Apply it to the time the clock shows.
1,16,27
